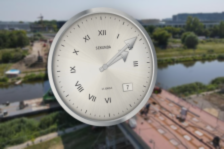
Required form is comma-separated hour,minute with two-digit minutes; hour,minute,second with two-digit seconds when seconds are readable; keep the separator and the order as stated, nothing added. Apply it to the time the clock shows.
2,09
